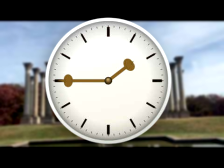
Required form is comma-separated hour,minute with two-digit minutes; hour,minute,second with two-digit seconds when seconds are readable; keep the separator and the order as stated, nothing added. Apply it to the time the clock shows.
1,45
